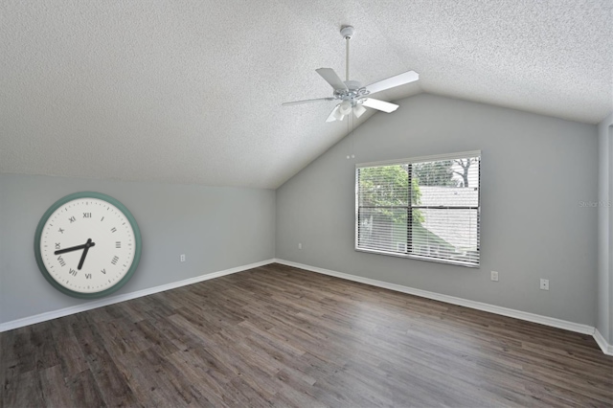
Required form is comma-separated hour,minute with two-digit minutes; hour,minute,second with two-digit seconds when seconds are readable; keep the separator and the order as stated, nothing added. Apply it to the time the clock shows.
6,43
